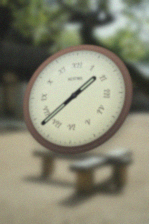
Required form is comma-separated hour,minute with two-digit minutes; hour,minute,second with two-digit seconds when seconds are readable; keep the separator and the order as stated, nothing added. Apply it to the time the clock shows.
1,38
